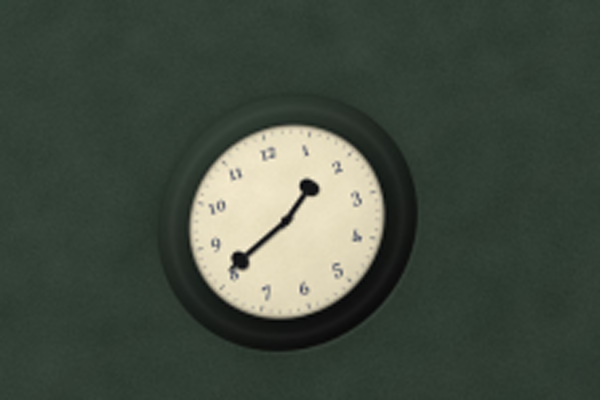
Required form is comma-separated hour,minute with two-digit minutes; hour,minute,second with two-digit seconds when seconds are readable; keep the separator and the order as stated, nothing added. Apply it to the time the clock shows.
1,41
